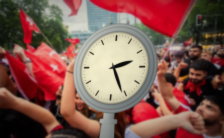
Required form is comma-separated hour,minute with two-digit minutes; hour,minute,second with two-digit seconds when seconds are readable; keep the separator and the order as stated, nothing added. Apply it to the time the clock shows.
2,26
